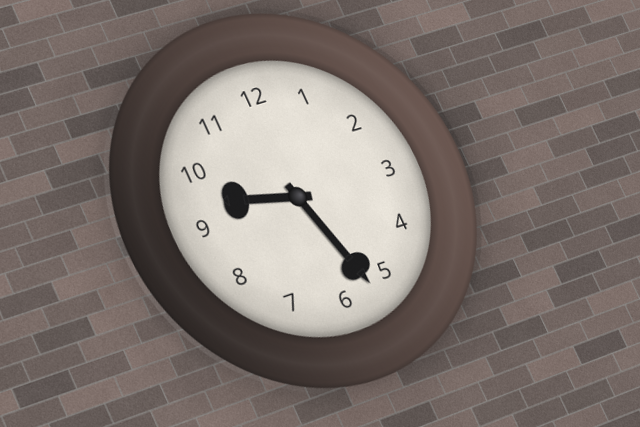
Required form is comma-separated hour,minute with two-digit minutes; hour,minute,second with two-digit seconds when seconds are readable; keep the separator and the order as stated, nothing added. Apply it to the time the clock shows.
9,27
